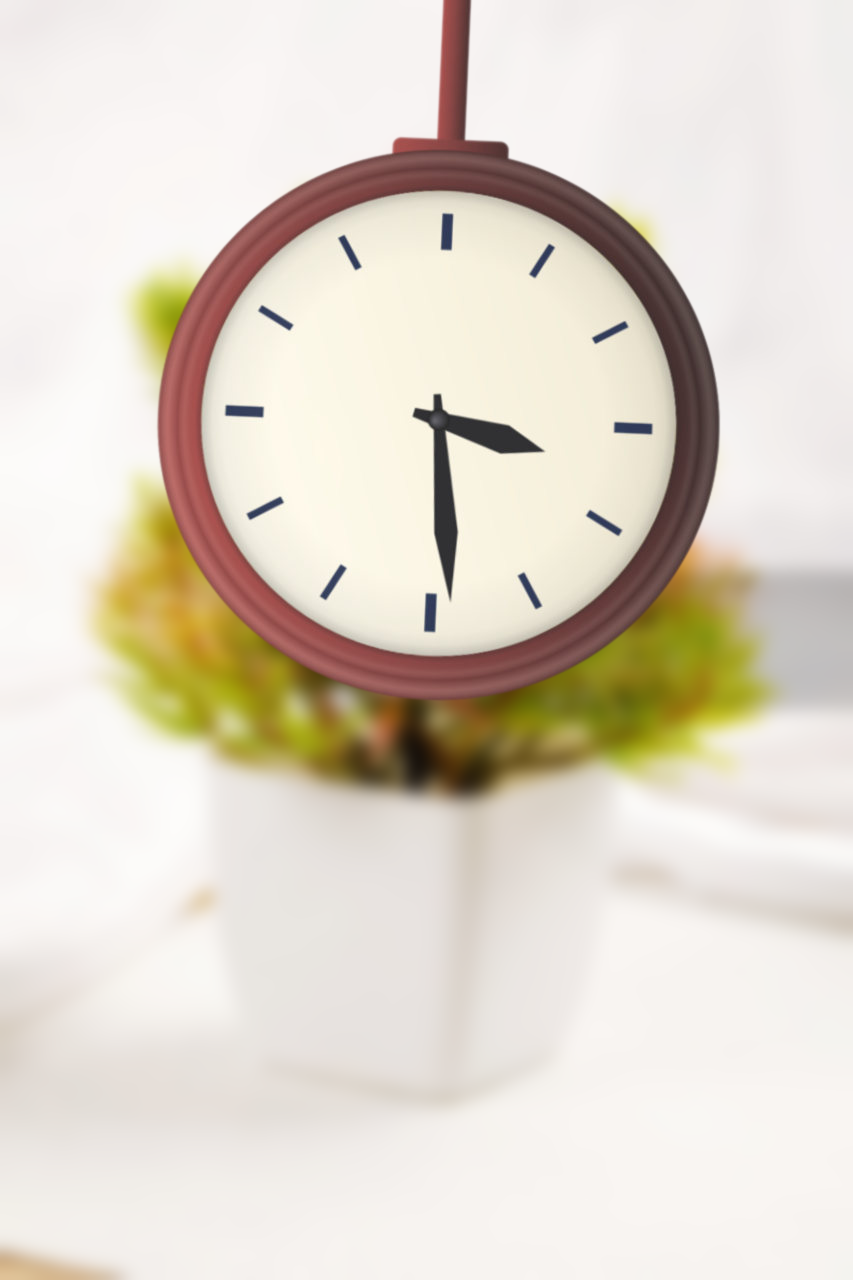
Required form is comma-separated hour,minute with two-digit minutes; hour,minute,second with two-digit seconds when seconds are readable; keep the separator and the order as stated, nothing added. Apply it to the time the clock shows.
3,29
